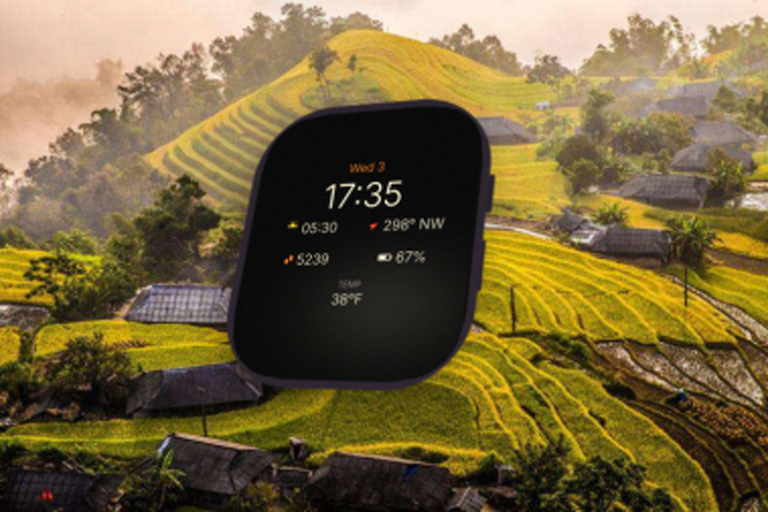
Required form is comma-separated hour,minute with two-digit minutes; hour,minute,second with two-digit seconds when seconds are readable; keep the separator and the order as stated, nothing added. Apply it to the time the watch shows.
17,35
